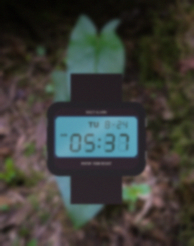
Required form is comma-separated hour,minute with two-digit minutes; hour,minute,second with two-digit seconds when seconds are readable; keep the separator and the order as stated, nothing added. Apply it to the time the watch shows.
5,37
